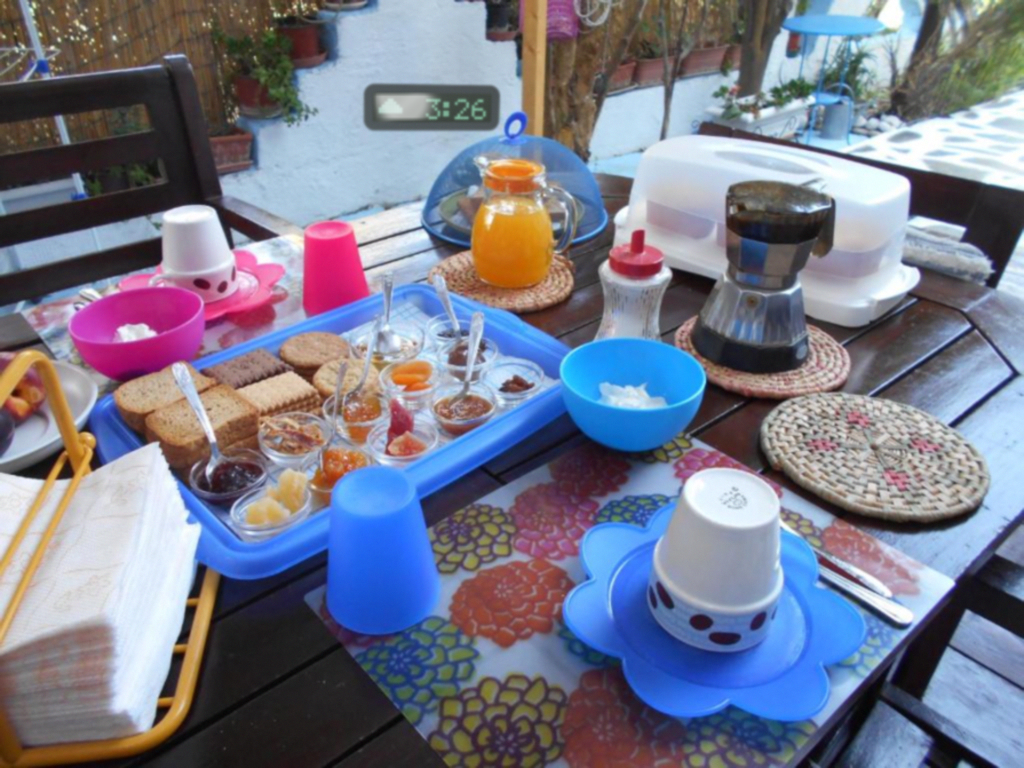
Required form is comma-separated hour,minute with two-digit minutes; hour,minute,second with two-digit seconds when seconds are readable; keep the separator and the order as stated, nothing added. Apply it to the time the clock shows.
3,26
